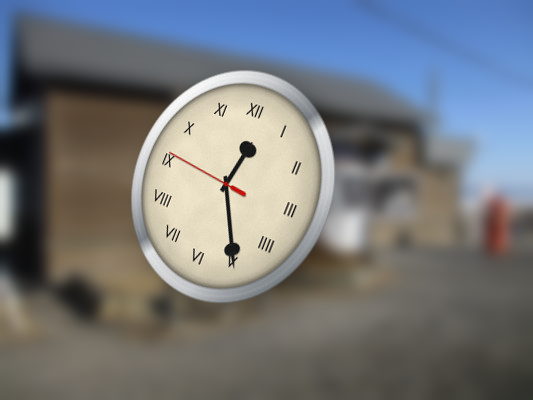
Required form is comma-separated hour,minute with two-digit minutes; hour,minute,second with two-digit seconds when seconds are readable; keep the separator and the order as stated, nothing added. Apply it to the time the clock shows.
12,24,46
